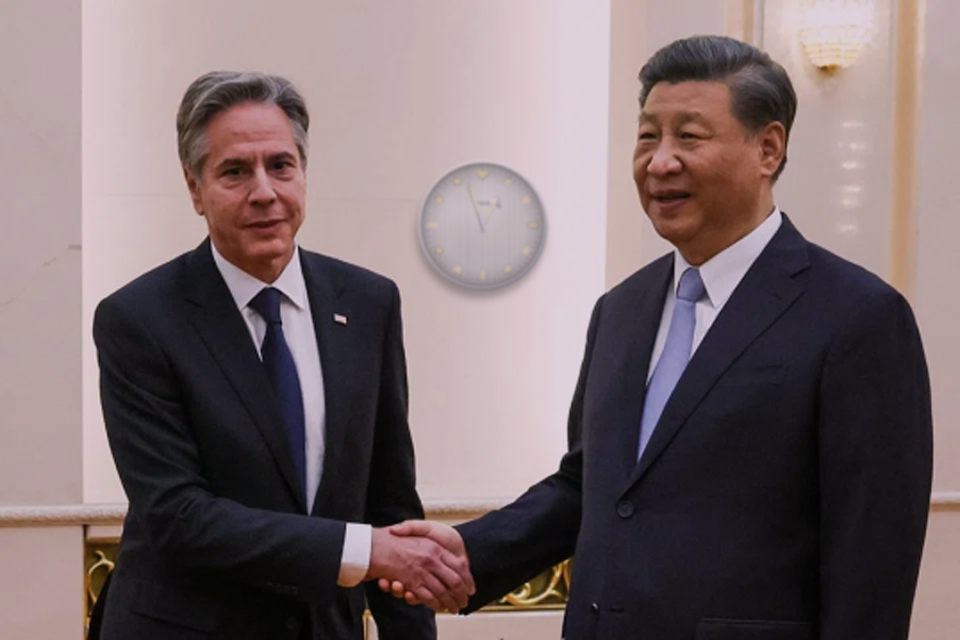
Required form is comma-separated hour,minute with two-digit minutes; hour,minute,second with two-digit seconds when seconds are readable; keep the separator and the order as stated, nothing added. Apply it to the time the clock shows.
12,57
